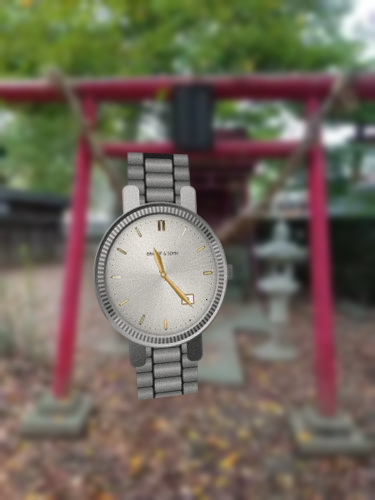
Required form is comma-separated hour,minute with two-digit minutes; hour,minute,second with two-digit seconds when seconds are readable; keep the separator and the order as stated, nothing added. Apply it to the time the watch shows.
11,23
